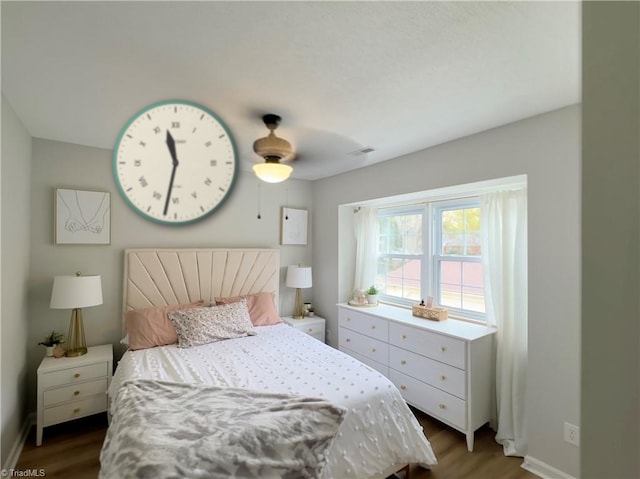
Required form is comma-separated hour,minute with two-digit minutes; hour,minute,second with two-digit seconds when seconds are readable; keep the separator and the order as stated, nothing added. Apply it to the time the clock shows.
11,32
